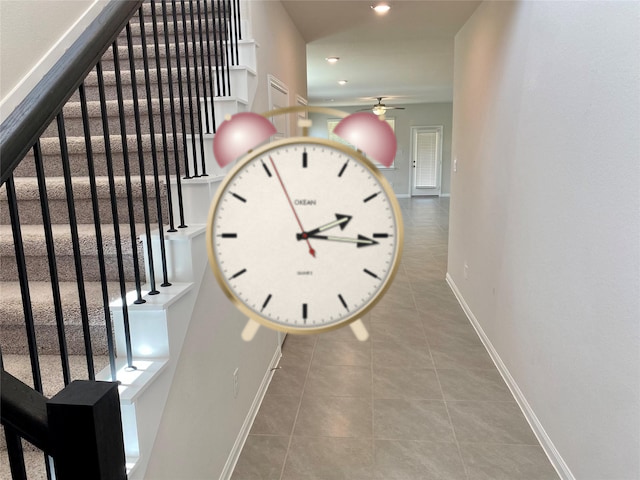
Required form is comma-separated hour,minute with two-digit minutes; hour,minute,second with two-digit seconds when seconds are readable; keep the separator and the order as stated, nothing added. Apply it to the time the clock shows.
2,15,56
